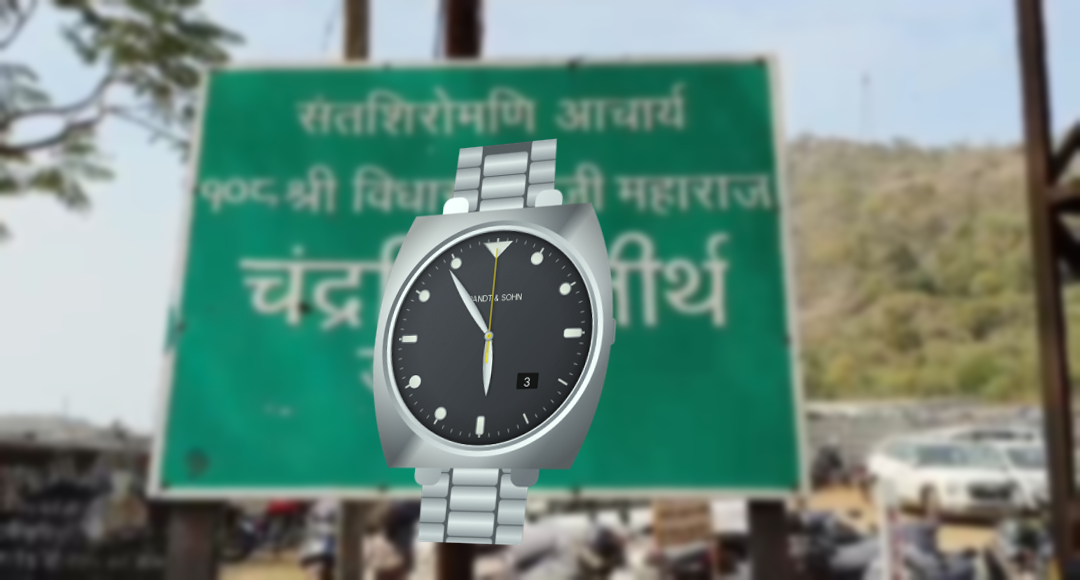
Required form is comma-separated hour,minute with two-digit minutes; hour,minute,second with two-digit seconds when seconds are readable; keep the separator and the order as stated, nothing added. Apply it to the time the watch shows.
5,54,00
